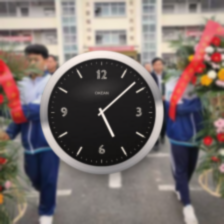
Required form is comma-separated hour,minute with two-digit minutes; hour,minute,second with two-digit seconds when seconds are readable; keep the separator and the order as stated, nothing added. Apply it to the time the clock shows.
5,08
